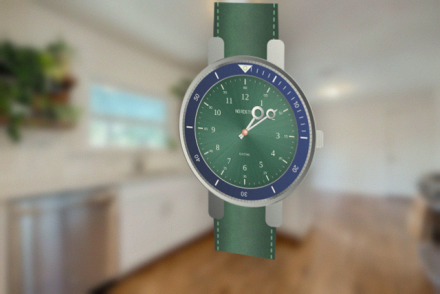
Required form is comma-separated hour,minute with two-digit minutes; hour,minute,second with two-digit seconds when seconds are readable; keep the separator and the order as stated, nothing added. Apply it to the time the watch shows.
1,09
